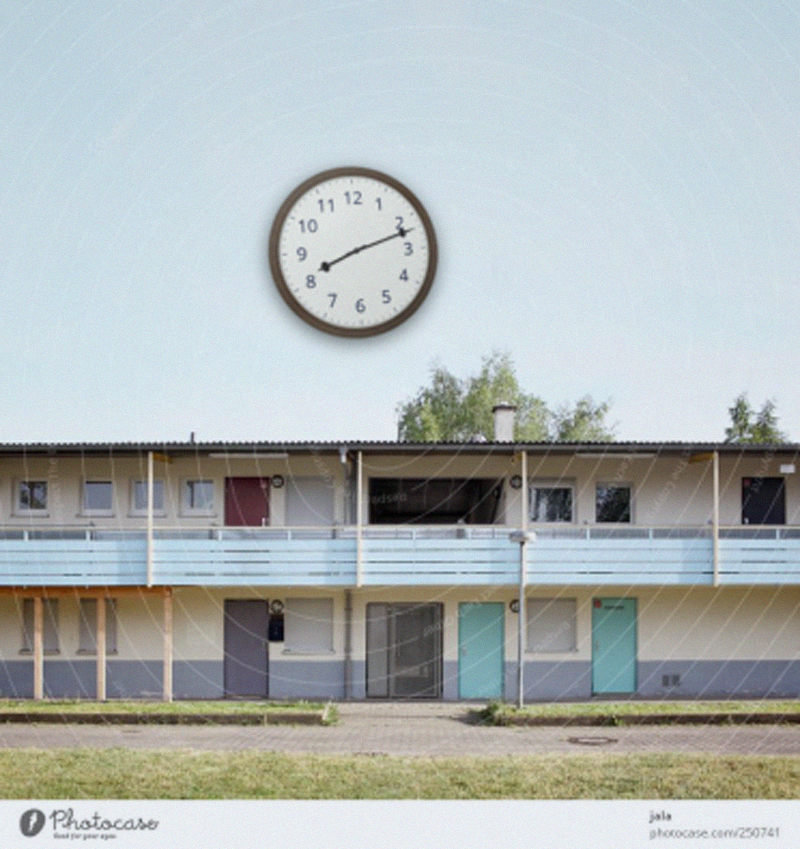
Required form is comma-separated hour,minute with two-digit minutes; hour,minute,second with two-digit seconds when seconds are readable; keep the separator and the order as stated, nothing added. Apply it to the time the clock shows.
8,12
